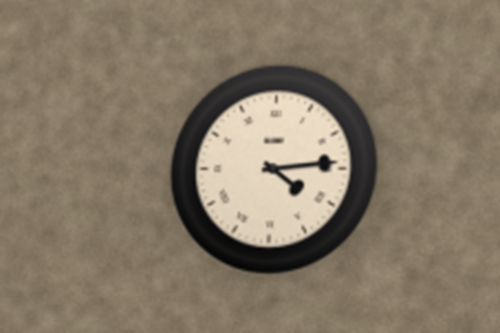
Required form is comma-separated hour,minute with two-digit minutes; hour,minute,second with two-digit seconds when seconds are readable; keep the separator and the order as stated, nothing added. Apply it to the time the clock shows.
4,14
